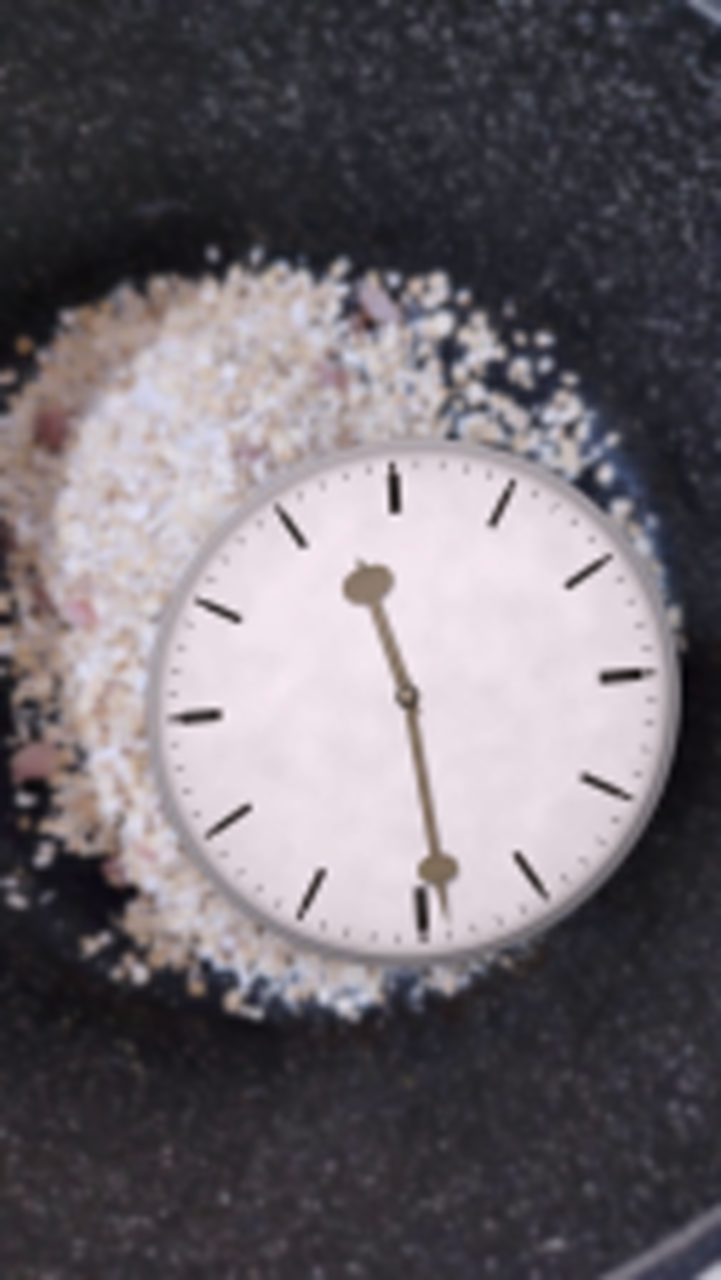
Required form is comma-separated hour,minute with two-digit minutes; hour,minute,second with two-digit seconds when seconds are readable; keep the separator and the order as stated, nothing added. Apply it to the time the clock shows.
11,29
